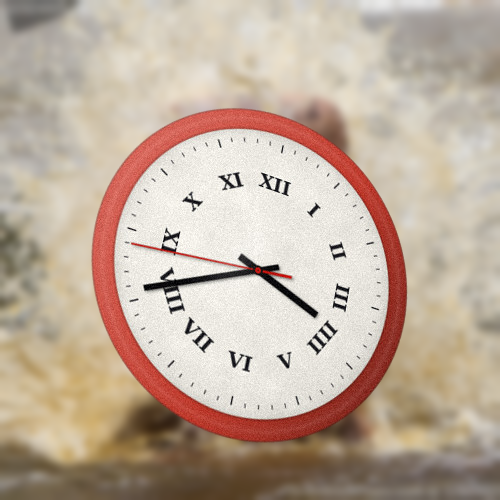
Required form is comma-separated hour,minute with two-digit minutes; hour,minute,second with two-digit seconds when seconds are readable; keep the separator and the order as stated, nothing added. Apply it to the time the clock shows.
3,40,44
